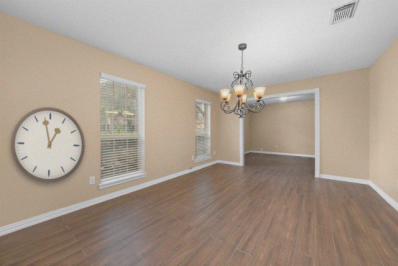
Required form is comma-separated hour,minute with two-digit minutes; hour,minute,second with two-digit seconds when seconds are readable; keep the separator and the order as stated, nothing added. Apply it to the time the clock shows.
12,58
